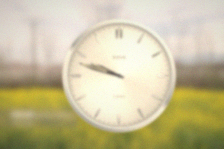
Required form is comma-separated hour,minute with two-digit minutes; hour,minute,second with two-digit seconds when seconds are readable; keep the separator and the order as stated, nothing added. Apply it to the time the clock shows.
9,48
